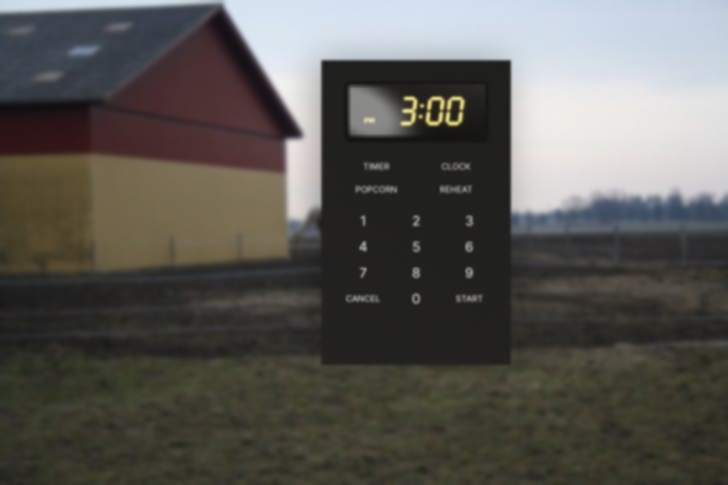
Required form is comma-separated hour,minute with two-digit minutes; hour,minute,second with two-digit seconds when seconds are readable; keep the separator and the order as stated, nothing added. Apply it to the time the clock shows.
3,00
